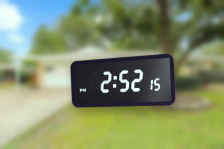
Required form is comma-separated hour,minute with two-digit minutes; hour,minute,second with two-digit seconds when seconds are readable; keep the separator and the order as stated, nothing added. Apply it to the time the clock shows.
2,52,15
